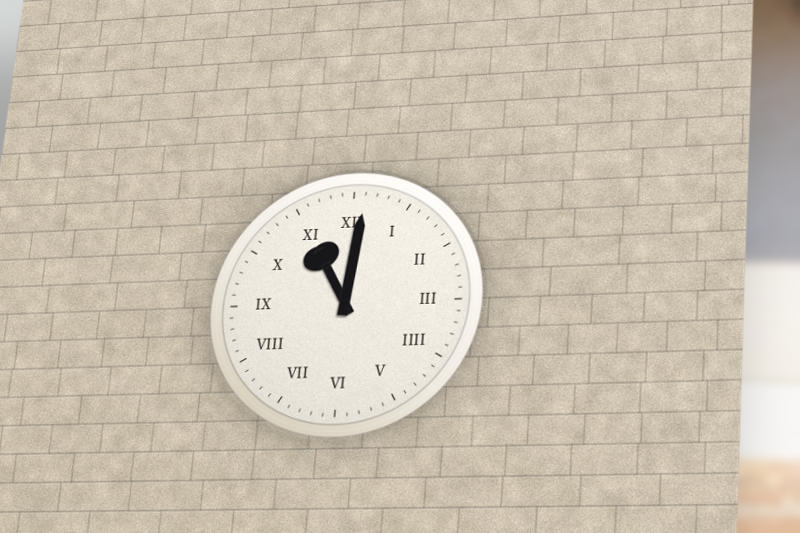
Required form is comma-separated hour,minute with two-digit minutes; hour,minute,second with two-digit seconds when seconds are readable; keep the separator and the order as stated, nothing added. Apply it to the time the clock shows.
11,01
